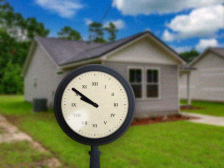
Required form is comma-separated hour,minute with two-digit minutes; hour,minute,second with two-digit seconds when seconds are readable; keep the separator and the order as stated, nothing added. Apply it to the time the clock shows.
9,51
